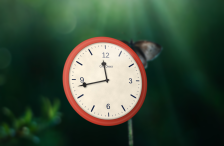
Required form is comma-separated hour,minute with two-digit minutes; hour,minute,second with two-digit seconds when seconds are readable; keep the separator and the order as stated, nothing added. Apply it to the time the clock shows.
11,43
